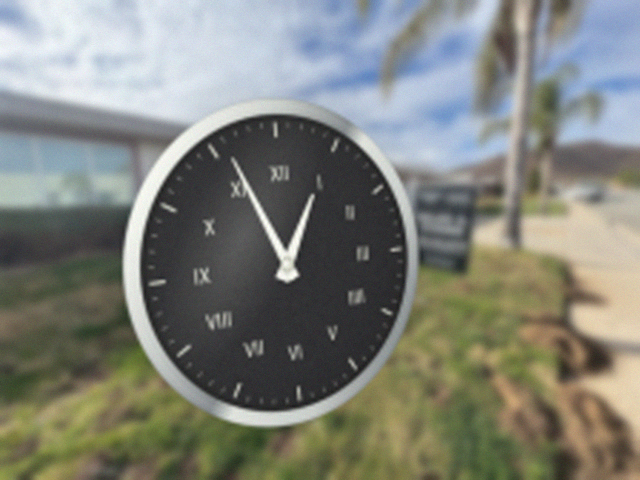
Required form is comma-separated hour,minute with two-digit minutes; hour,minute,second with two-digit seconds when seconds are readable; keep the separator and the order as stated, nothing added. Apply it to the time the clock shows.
12,56
